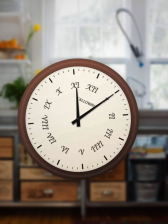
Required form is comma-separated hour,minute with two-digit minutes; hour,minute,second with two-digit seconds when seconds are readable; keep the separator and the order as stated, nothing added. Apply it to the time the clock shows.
11,05
